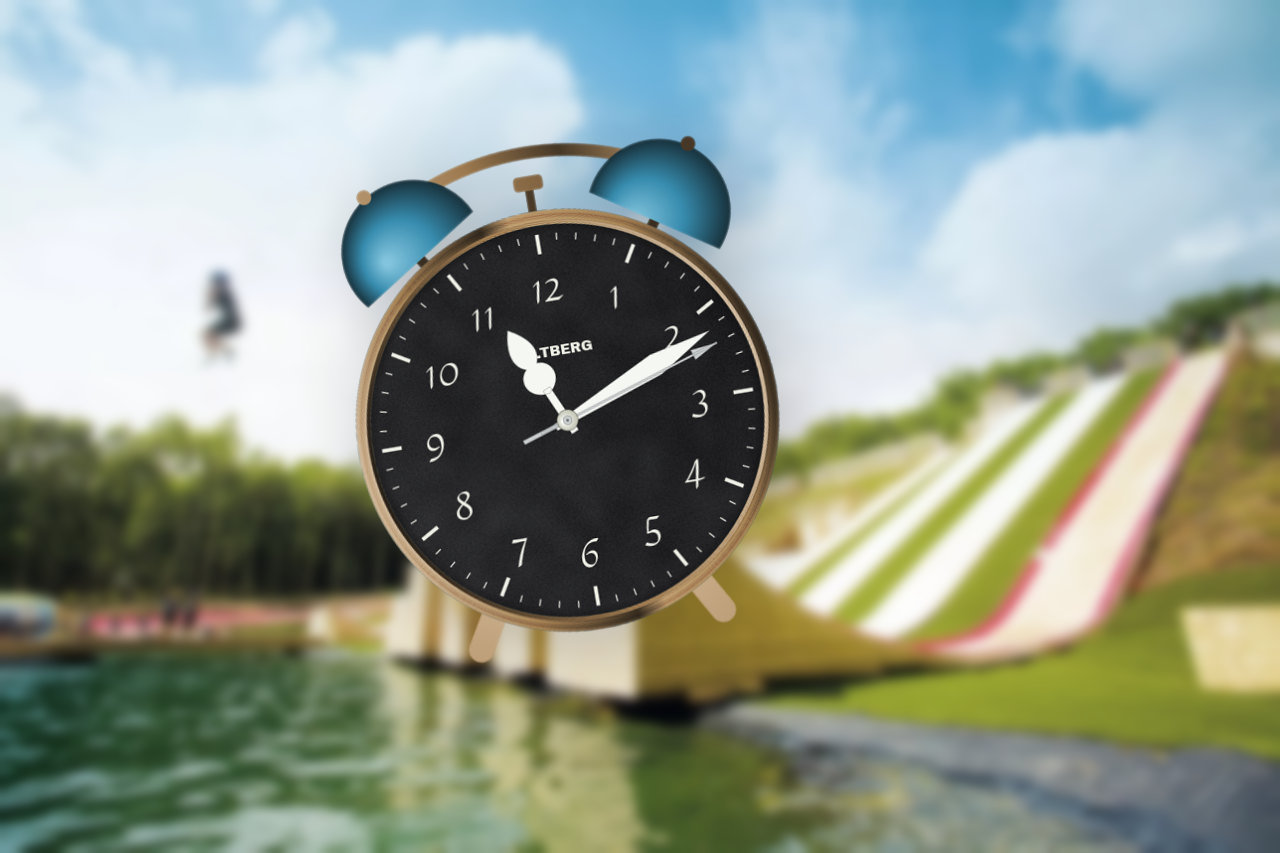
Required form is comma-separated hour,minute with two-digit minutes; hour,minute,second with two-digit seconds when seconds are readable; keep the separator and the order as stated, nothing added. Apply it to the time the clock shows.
11,11,12
